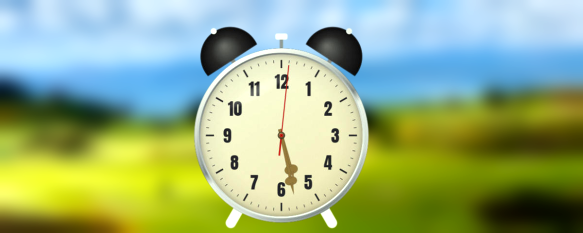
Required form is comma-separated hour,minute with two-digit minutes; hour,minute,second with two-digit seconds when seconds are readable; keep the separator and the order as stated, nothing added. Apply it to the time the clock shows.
5,28,01
